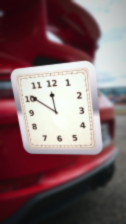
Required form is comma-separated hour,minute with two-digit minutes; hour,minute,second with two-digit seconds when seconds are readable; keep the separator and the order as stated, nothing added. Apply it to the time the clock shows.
11,51
